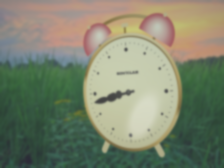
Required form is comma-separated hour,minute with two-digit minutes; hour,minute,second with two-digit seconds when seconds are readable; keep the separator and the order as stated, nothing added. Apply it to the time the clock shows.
8,43
